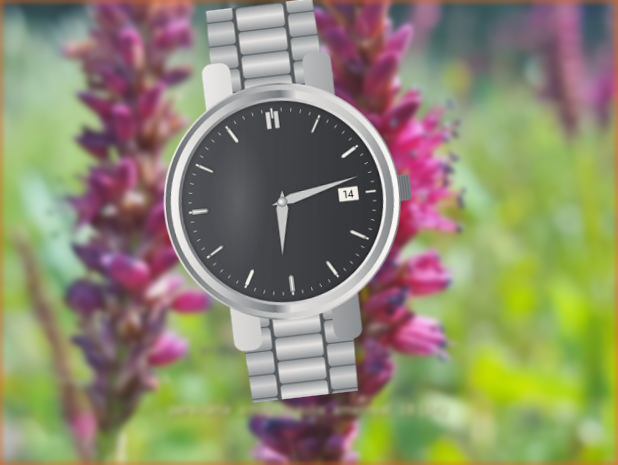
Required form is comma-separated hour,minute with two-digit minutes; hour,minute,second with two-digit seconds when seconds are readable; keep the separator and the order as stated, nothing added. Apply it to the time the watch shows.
6,13
